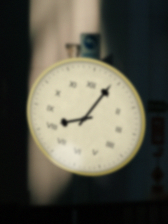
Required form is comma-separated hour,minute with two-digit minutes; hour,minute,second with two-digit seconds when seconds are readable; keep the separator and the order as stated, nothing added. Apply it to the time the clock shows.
8,04
